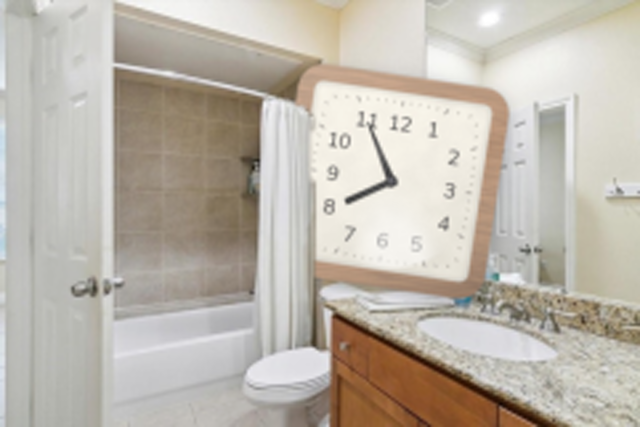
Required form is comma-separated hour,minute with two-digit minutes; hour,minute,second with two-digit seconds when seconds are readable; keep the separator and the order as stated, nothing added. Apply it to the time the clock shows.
7,55
